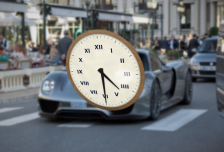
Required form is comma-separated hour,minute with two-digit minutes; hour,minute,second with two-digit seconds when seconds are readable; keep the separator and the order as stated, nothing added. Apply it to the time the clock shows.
4,30
